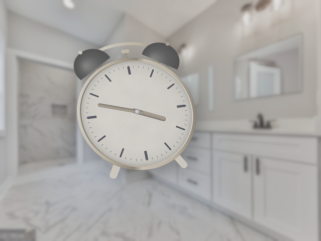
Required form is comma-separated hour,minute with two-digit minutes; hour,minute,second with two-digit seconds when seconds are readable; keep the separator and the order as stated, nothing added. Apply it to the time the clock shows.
3,48
